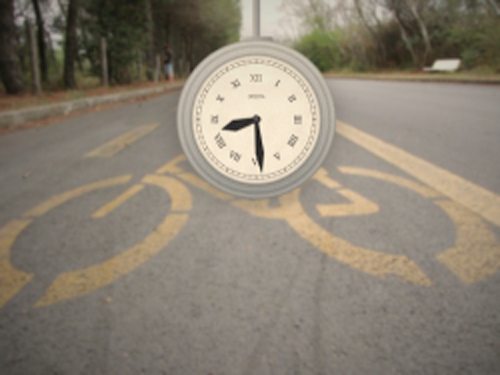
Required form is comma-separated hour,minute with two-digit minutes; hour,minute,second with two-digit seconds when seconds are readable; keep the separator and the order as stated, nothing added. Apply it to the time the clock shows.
8,29
